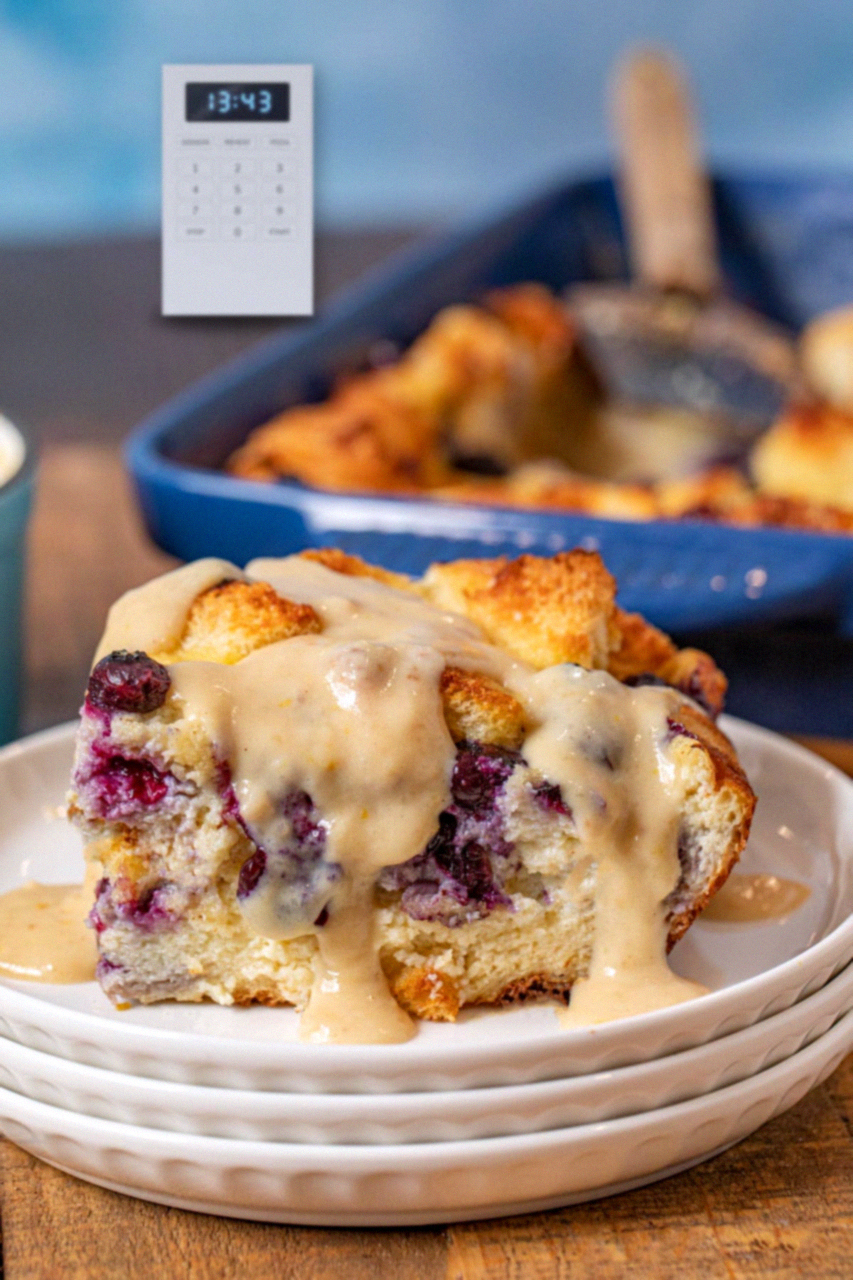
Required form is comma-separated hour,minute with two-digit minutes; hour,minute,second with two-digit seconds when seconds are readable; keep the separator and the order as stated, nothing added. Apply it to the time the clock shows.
13,43
